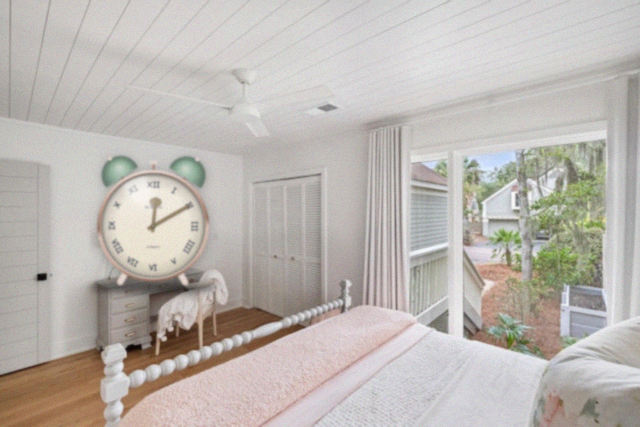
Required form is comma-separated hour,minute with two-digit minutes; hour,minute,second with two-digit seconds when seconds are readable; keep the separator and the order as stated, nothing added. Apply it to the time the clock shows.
12,10
